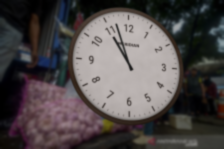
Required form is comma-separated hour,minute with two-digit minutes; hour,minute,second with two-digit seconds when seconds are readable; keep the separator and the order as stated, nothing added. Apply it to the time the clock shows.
10,57
